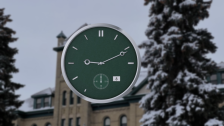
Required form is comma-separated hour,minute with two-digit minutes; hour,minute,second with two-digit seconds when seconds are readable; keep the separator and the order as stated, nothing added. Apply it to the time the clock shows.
9,11
